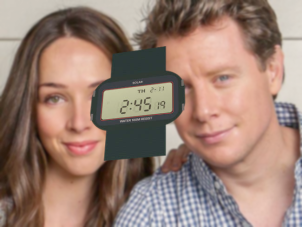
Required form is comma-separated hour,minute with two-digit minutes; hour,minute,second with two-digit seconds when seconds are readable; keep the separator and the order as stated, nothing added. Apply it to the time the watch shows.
2,45,19
